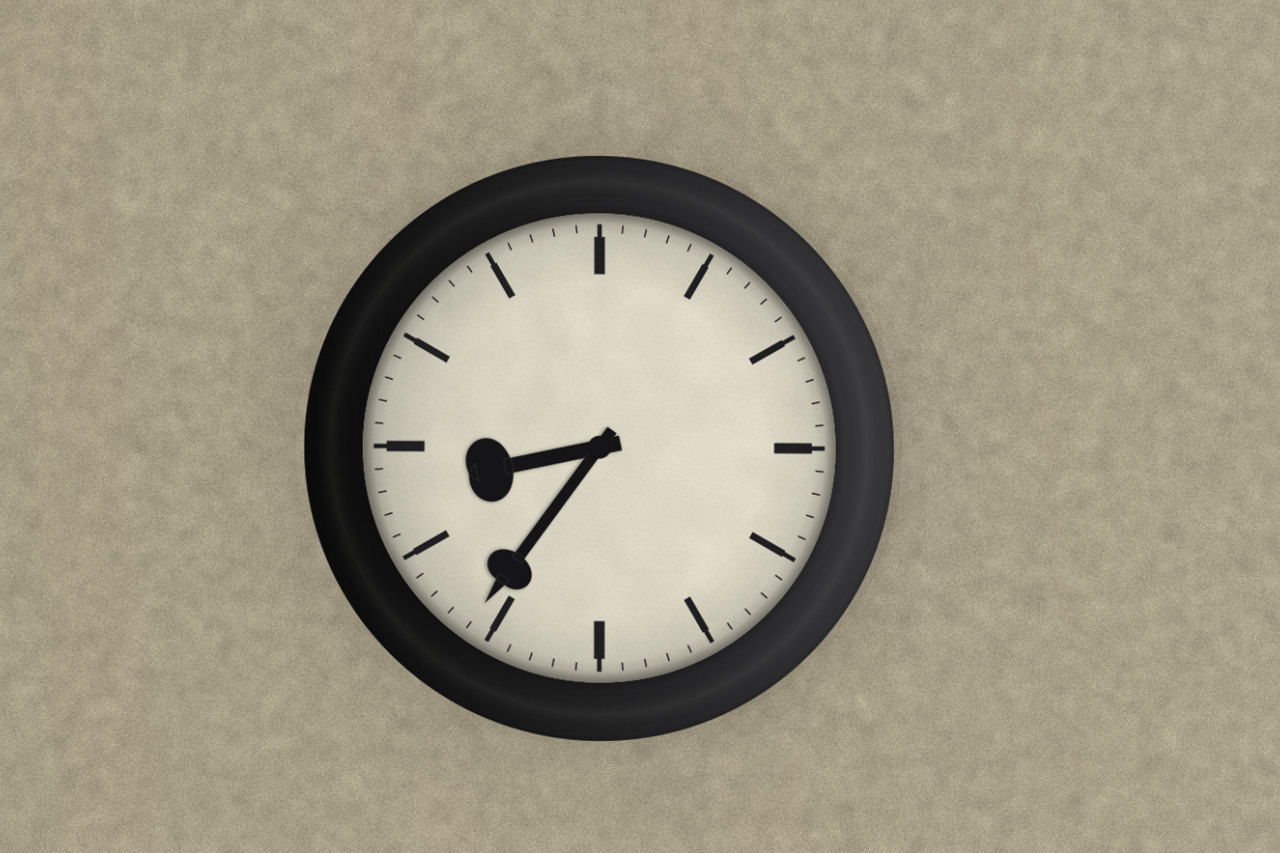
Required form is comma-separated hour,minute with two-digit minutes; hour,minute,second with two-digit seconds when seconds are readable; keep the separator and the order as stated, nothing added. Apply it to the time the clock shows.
8,36
